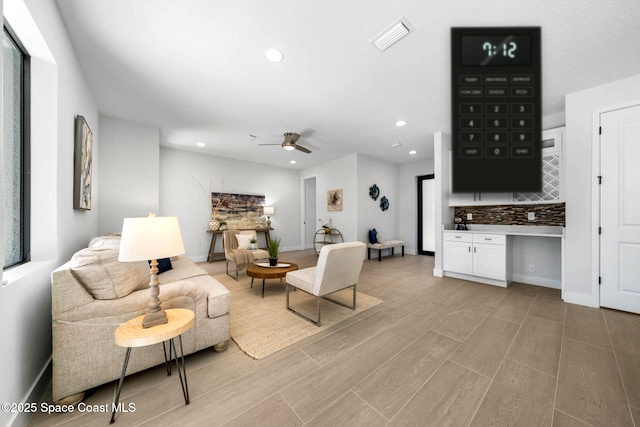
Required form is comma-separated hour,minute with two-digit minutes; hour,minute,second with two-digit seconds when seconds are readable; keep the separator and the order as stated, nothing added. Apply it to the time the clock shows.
7,12
